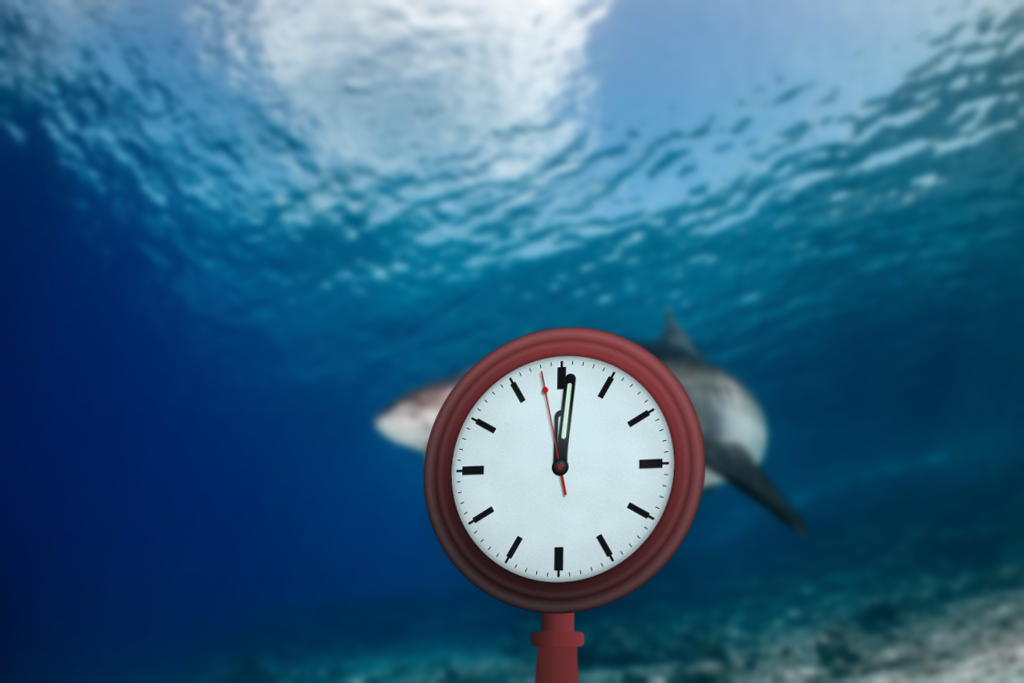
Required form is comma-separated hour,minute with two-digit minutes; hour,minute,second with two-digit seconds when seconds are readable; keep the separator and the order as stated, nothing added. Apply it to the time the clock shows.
12,00,58
